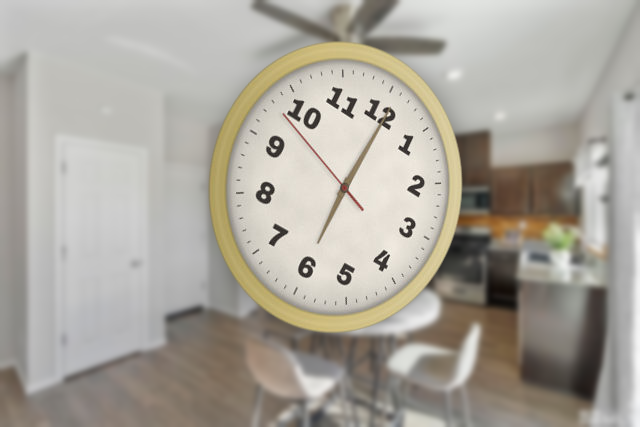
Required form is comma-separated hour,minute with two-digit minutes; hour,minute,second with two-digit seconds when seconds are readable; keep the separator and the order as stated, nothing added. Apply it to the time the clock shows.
6,00,48
